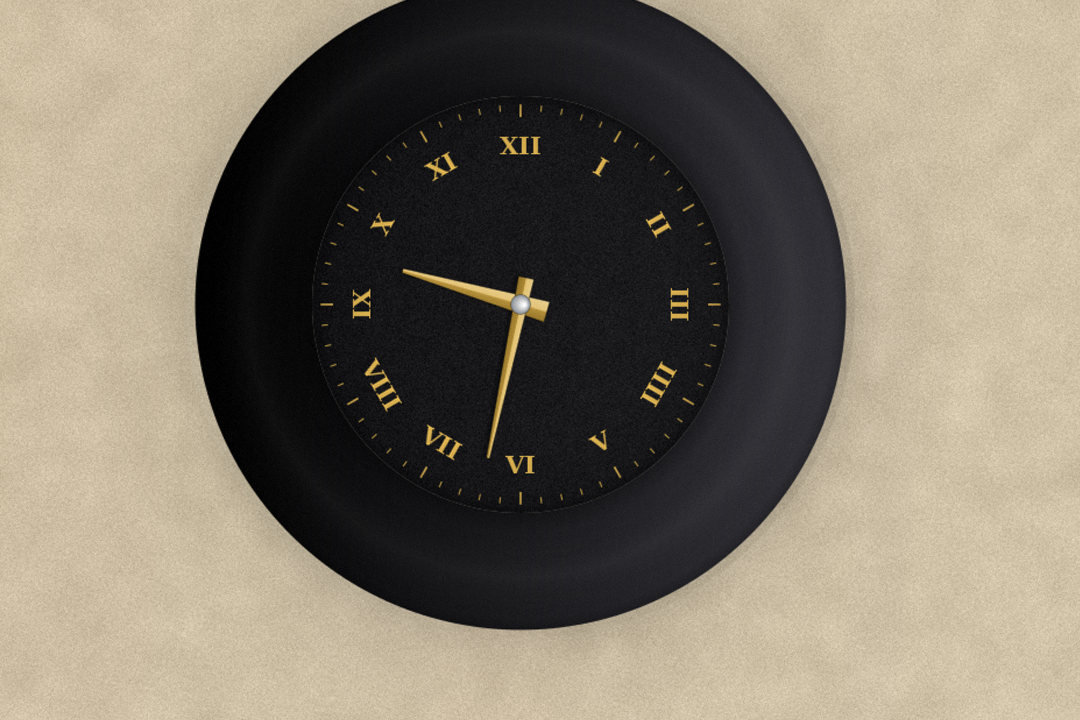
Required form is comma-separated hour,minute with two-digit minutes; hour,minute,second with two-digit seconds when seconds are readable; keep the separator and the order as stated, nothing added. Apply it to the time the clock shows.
9,32
